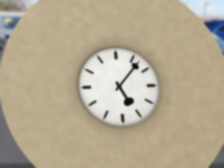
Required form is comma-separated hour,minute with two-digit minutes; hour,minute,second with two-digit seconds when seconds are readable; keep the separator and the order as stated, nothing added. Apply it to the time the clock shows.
5,07
